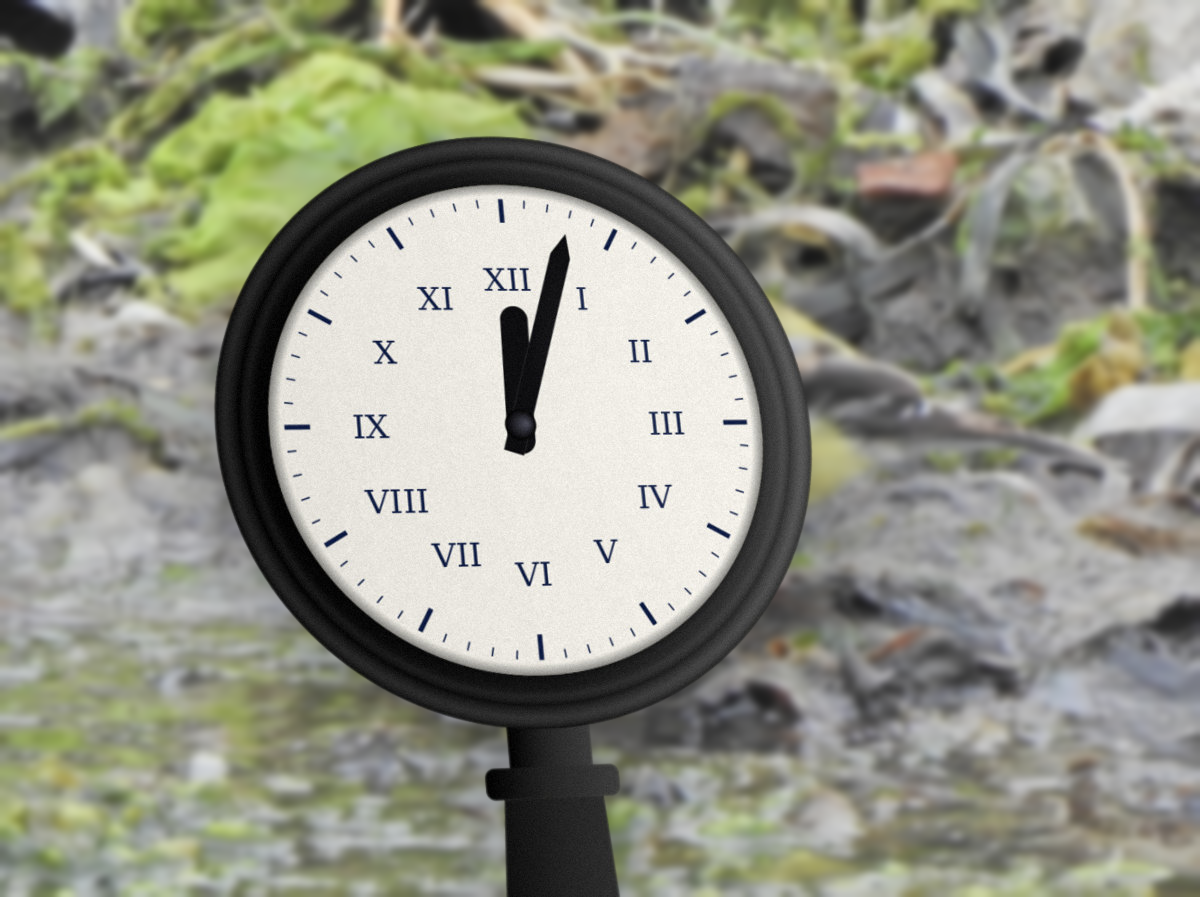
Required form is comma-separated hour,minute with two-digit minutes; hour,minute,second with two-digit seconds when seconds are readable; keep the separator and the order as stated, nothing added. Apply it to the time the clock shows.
12,03
